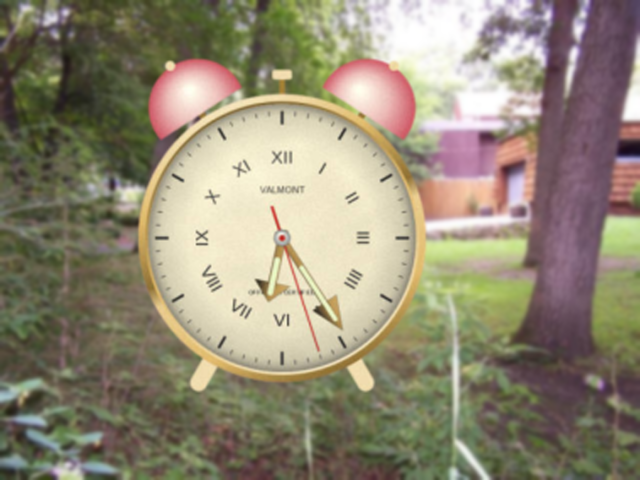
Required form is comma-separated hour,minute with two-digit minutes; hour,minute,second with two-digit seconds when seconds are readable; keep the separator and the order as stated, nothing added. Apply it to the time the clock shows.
6,24,27
